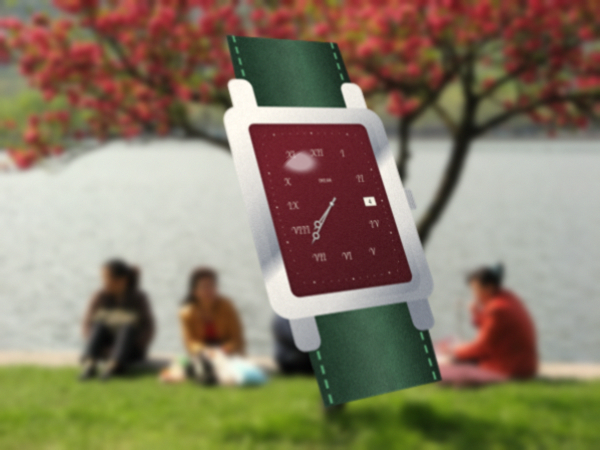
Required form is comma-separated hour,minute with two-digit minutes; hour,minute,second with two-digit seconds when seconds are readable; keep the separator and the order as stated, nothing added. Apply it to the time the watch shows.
7,37
